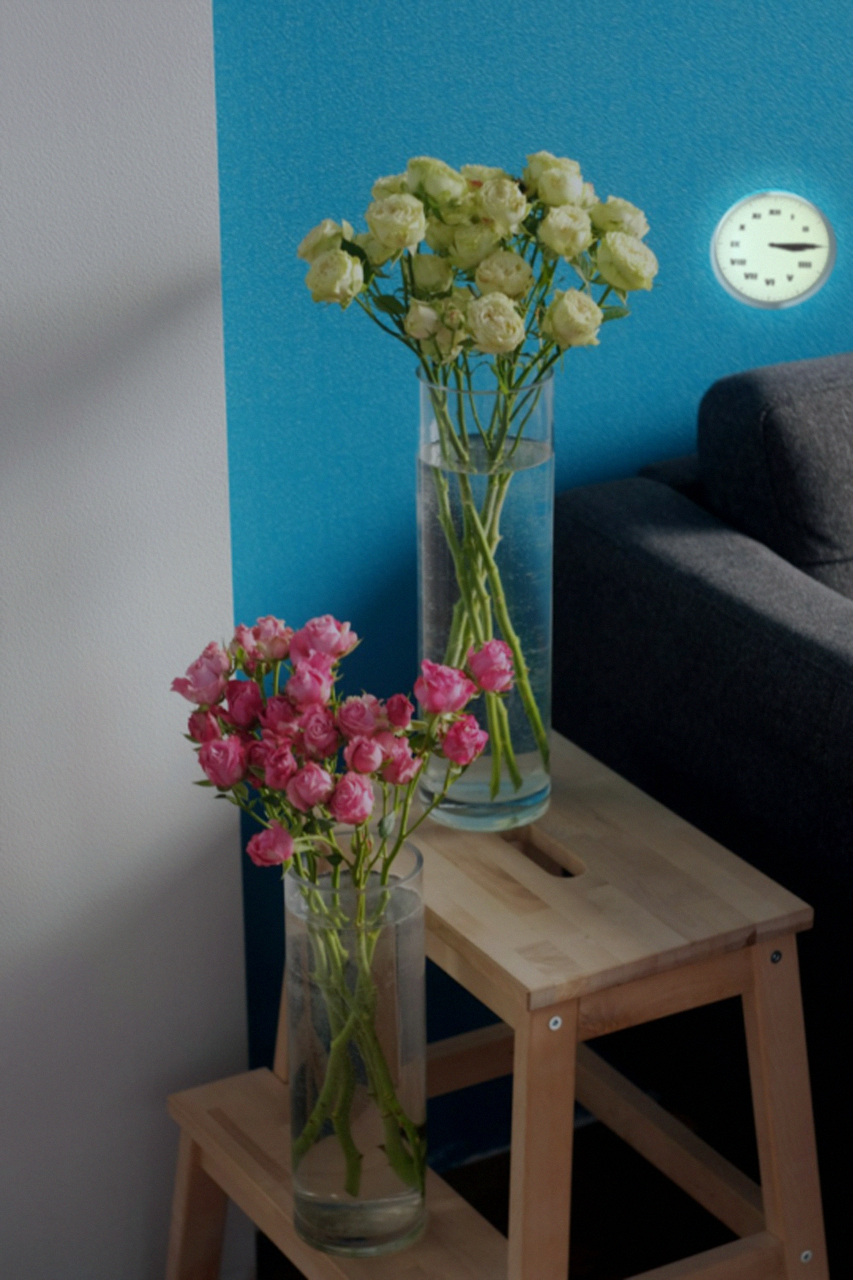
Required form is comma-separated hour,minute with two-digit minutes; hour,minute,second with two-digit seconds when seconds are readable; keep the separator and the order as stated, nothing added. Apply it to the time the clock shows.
3,15
